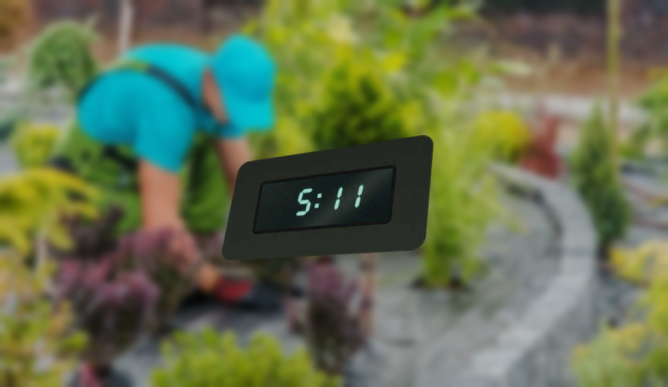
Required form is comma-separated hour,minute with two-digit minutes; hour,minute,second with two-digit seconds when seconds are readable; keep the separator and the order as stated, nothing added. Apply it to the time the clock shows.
5,11
